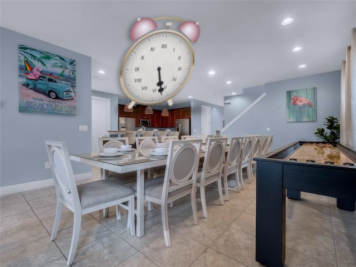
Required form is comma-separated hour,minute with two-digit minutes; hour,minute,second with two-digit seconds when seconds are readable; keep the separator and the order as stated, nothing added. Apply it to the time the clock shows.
5,27
